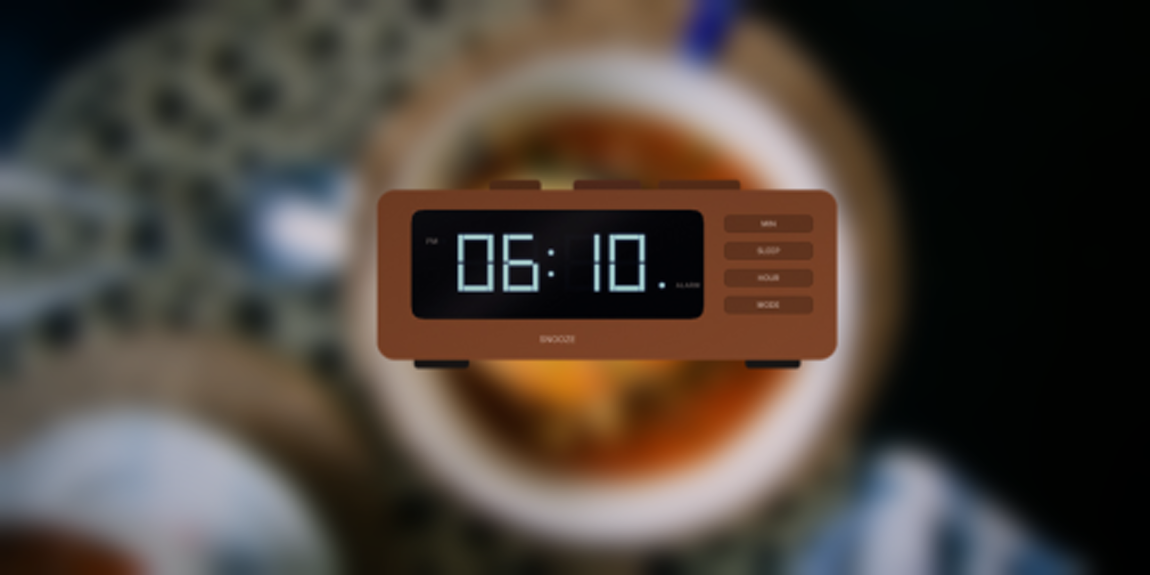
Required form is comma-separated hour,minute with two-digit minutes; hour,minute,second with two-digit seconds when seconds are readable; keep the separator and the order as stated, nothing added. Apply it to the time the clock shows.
6,10
